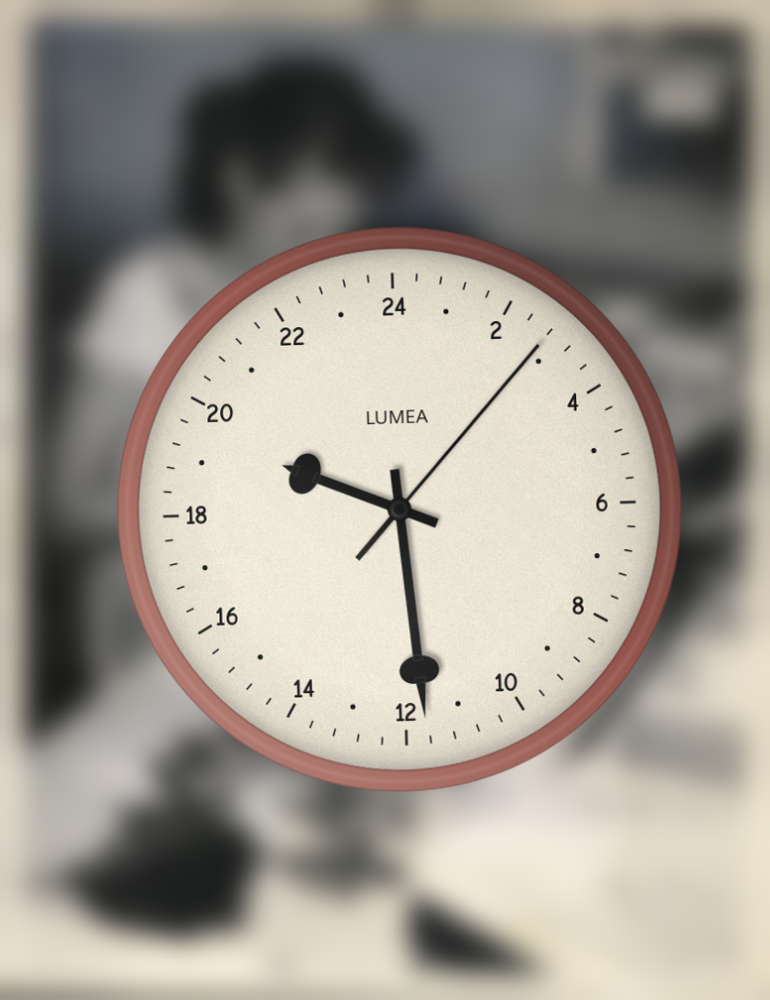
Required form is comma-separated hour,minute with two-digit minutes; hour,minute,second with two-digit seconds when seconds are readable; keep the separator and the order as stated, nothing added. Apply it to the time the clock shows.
19,29,07
